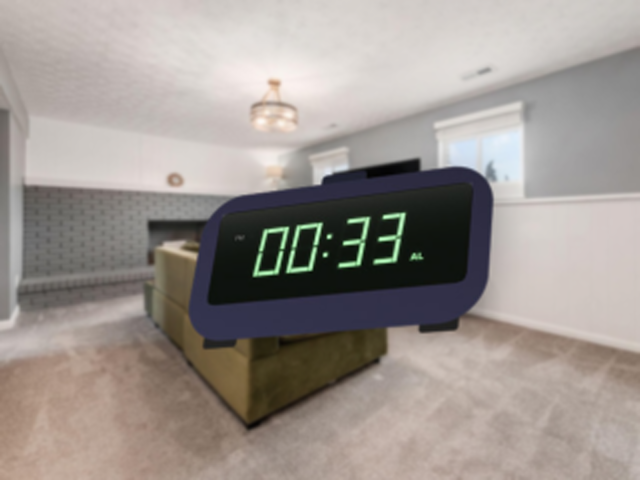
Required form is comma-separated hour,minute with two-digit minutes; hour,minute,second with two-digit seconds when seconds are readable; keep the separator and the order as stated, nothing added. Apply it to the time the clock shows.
0,33
